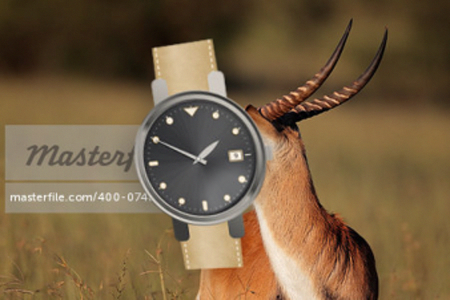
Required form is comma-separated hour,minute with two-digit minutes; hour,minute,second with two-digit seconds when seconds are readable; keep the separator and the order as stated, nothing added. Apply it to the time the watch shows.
1,50
